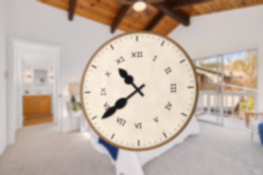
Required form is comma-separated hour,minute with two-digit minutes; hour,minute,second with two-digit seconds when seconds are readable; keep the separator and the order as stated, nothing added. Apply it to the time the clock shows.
10,39
